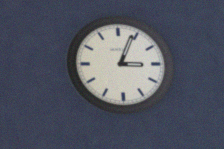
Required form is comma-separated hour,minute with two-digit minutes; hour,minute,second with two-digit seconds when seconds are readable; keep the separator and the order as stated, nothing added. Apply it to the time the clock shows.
3,04
